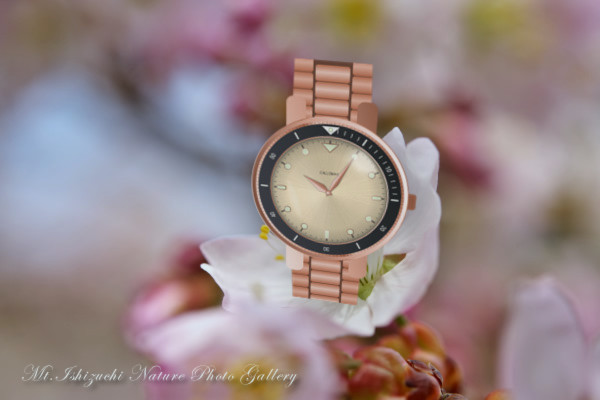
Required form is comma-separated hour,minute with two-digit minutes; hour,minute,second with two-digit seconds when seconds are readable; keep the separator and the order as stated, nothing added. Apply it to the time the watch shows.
10,05
